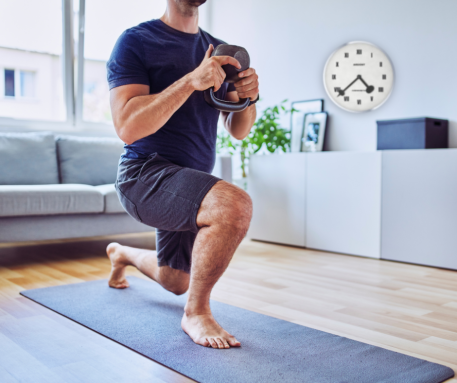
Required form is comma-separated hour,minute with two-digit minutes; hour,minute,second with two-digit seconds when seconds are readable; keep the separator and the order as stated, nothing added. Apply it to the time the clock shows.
4,38
